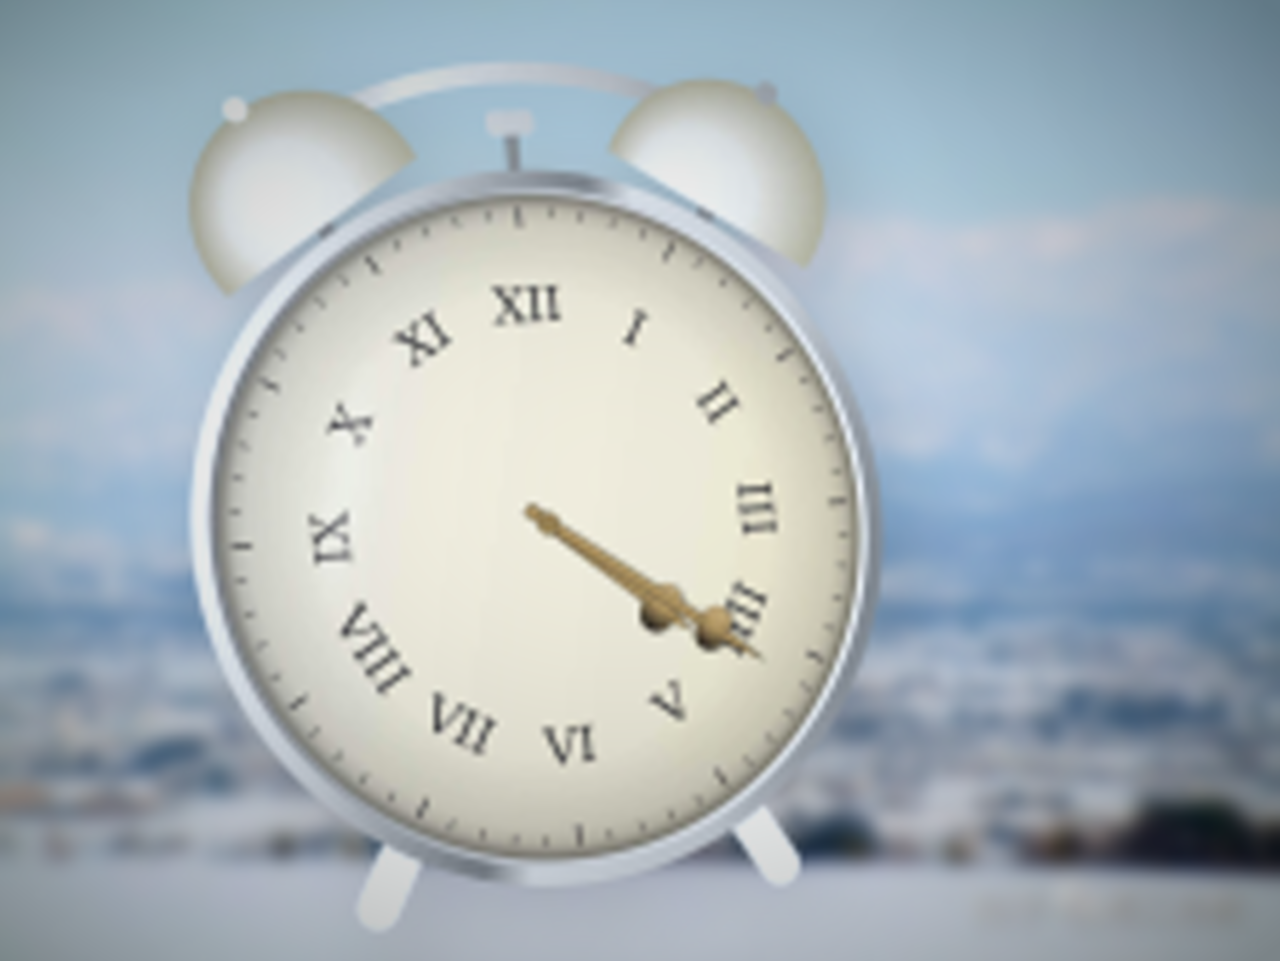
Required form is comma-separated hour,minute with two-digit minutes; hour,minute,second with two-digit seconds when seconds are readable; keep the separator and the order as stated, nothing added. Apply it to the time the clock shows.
4,21
